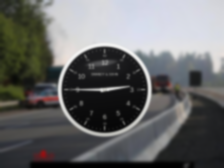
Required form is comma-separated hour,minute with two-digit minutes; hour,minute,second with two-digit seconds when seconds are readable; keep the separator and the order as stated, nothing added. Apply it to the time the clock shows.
2,45
